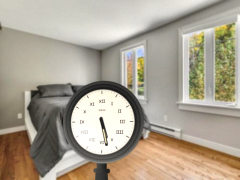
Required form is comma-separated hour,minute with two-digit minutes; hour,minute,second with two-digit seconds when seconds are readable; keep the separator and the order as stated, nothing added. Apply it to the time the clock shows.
5,28
